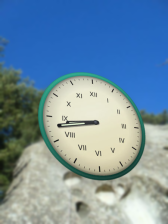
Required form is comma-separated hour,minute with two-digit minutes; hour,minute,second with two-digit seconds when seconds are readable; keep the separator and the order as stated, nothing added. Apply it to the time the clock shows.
8,43
